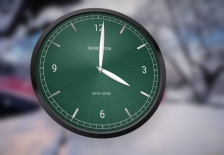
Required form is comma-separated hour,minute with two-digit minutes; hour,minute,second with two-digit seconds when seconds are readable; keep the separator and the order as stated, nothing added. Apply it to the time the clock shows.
4,01
